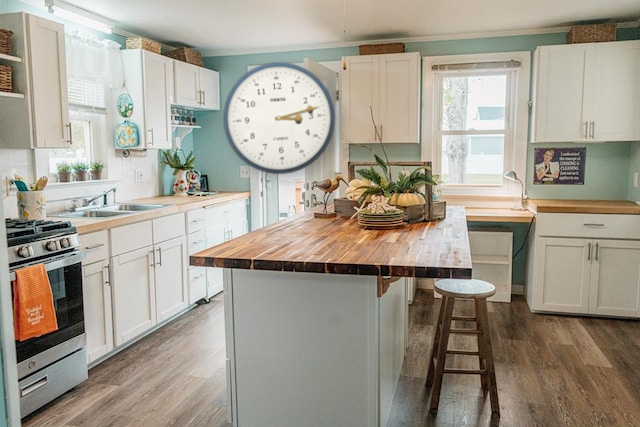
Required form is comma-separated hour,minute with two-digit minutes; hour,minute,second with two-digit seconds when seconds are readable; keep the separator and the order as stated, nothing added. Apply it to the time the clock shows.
3,13
